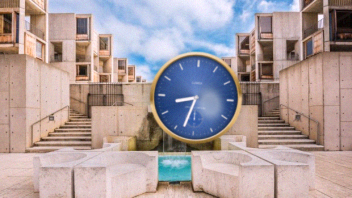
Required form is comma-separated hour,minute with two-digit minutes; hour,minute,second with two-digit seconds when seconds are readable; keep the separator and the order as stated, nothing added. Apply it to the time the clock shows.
8,33
